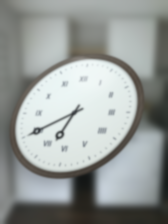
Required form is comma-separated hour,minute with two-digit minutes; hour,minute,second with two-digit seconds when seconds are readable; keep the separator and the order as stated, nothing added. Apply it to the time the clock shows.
6,40
